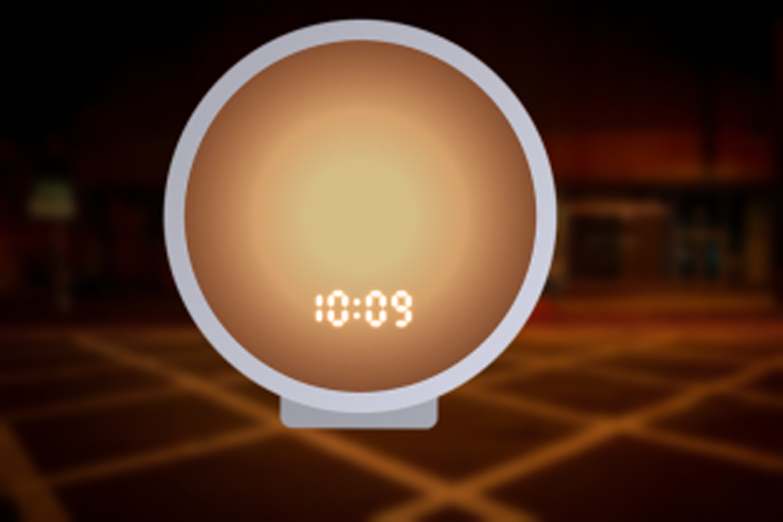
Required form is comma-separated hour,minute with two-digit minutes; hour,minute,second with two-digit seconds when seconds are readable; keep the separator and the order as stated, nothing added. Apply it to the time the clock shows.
10,09
